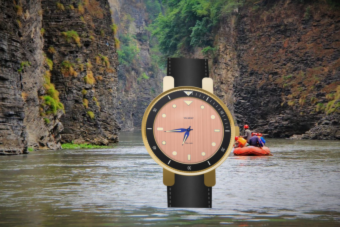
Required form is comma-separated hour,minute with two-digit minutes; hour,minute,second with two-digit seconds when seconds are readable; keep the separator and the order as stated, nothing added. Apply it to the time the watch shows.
6,44
